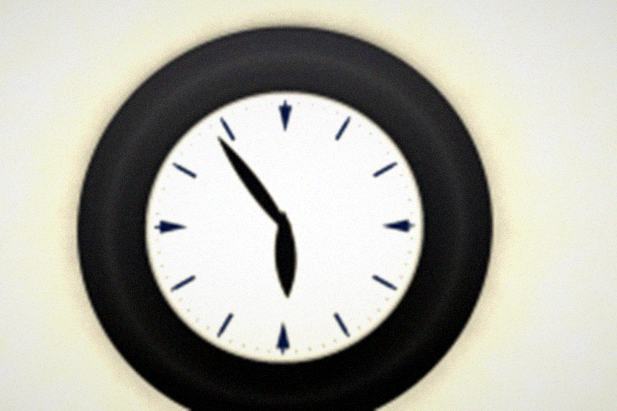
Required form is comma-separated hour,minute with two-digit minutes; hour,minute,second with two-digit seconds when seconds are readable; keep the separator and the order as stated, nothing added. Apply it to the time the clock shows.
5,54
